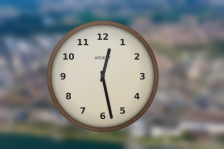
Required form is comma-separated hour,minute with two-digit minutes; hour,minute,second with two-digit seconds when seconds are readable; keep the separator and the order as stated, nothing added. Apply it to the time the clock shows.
12,28
